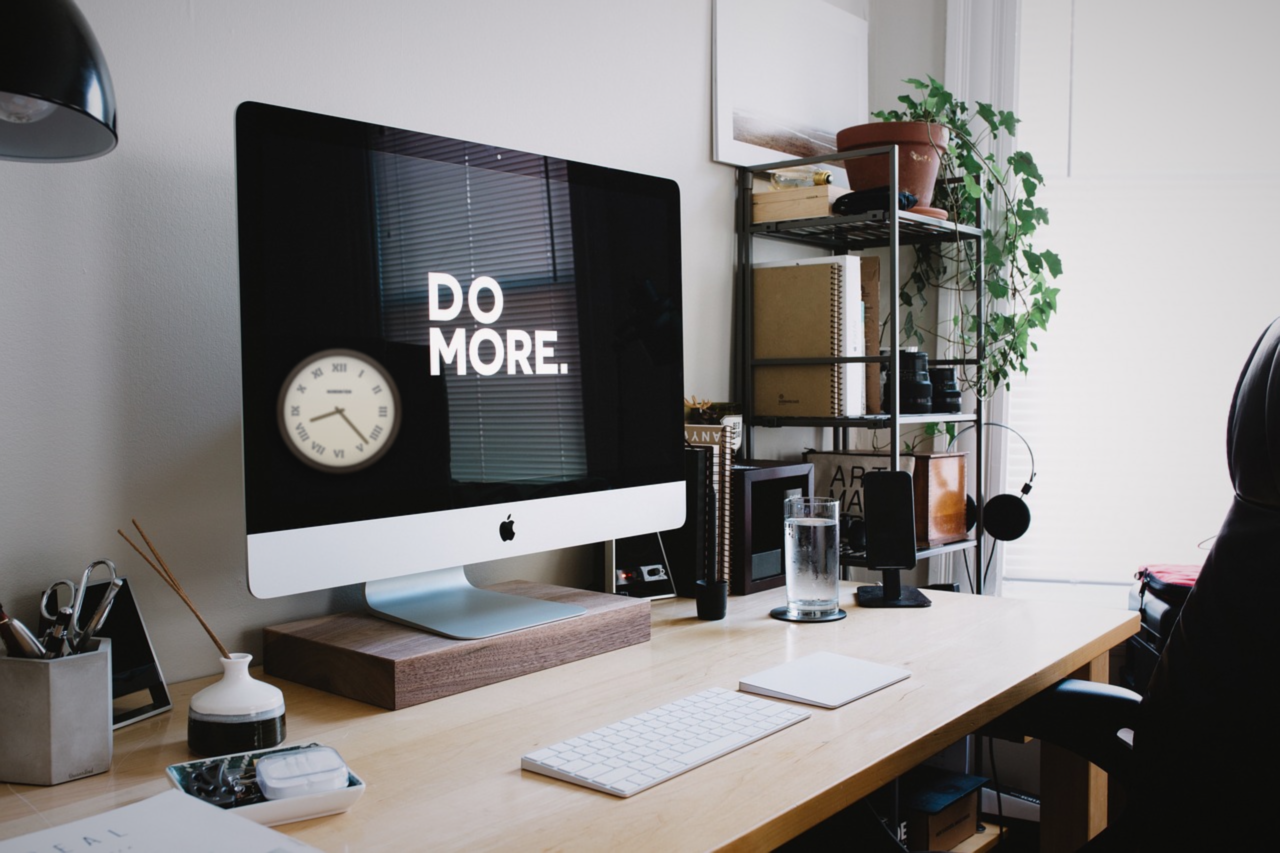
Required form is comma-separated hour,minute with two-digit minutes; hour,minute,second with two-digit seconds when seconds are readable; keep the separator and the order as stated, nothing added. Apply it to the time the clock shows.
8,23
